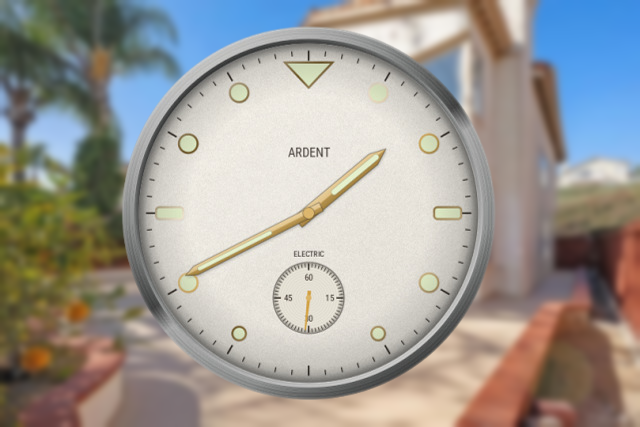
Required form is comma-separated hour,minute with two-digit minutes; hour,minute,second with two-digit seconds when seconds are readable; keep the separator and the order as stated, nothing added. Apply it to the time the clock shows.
1,40,31
